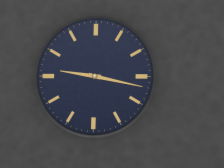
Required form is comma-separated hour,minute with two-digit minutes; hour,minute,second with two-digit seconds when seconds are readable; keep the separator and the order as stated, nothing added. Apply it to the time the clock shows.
9,17
